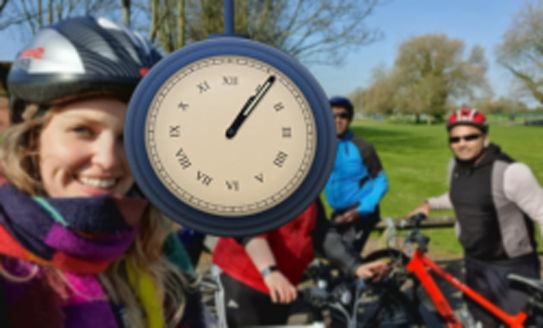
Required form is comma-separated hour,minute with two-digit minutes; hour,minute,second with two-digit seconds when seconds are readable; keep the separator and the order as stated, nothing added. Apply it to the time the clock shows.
1,06
